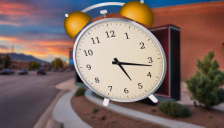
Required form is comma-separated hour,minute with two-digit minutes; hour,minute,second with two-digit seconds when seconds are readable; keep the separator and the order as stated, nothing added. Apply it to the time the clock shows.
5,17
